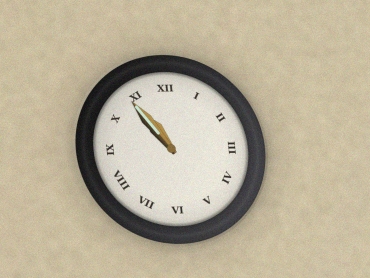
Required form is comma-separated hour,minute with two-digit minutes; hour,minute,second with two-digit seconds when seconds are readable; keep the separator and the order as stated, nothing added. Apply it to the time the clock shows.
10,54
